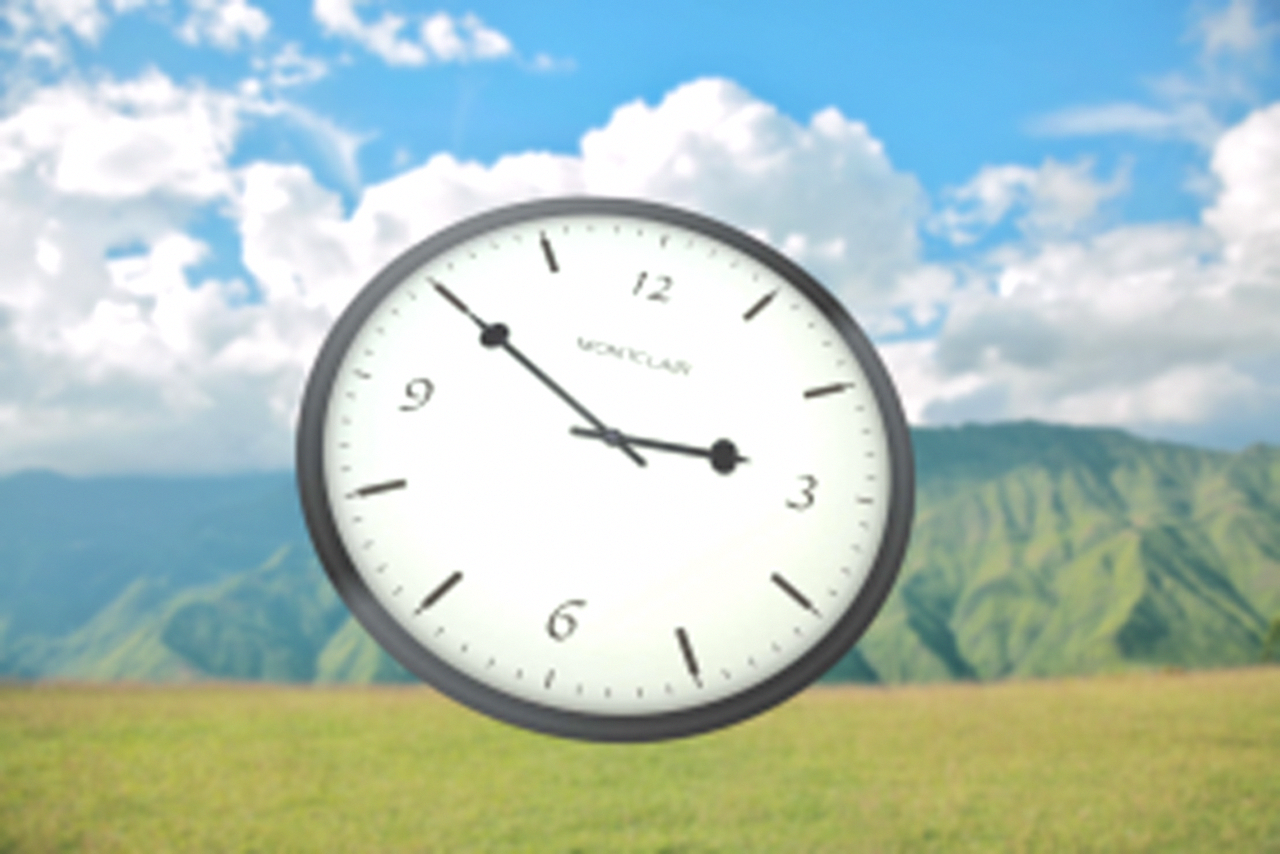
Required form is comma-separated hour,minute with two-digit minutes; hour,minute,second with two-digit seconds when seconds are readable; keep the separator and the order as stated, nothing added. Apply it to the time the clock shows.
2,50
